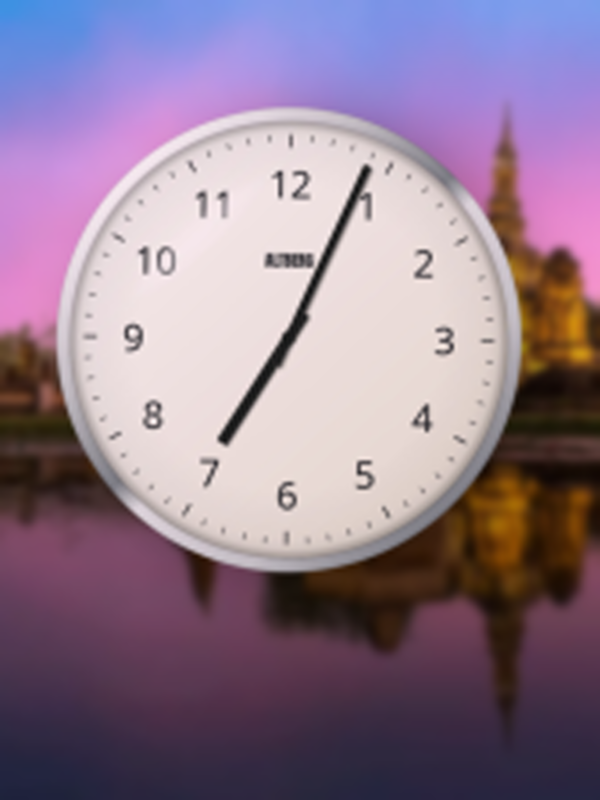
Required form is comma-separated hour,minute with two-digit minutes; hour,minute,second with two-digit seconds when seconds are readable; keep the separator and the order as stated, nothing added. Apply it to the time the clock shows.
7,04
